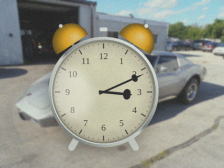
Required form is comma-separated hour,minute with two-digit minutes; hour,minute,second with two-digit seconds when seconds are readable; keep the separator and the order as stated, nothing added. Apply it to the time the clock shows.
3,11
